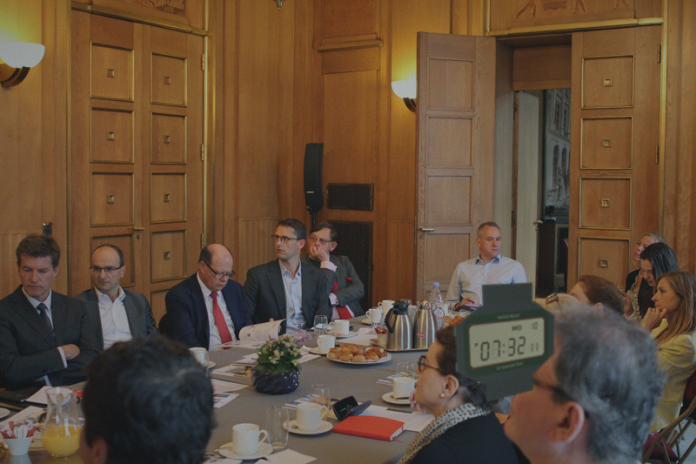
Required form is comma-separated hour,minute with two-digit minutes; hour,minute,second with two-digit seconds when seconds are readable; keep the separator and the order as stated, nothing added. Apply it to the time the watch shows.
7,32
